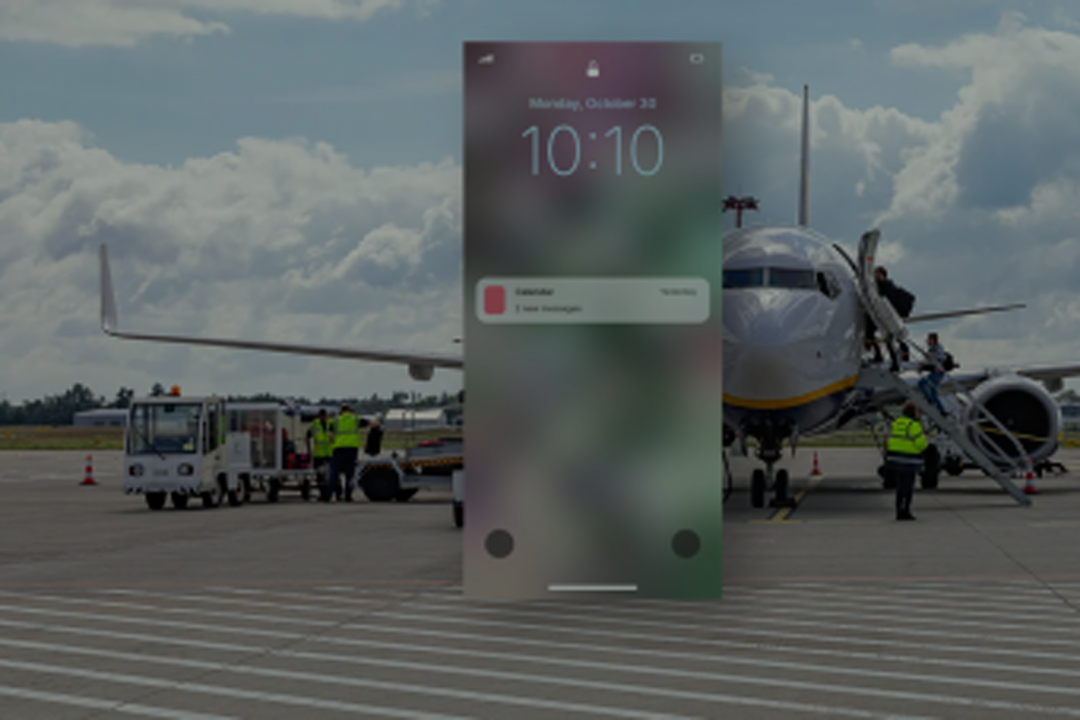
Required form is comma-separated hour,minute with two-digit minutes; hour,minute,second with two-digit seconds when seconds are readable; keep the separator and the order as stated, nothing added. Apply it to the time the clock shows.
10,10
